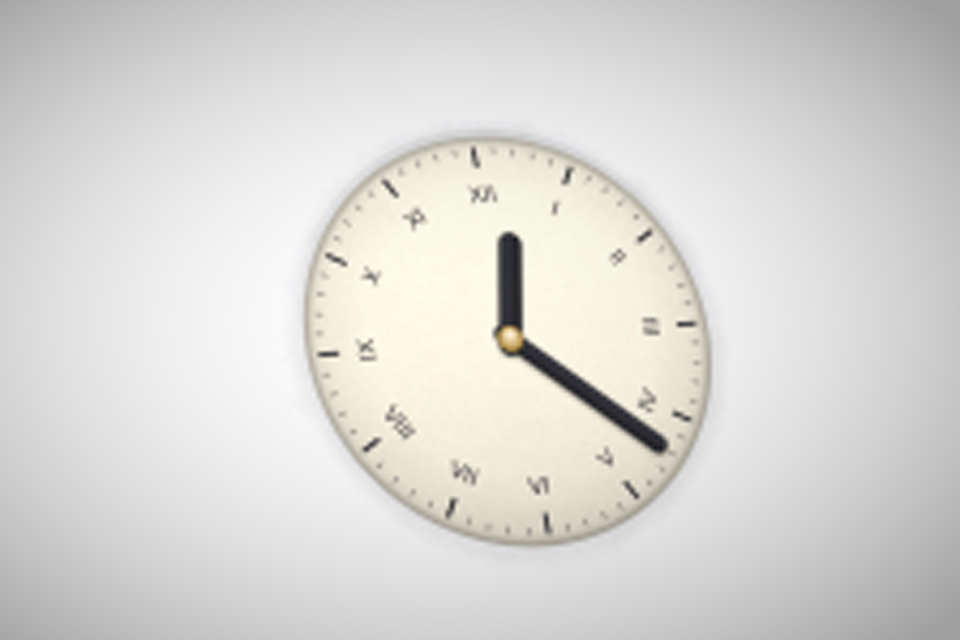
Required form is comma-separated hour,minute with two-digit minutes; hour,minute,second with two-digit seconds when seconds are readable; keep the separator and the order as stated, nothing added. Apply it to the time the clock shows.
12,22
